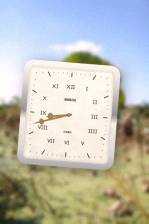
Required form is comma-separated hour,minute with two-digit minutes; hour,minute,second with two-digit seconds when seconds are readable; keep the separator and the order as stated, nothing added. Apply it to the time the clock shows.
8,42
